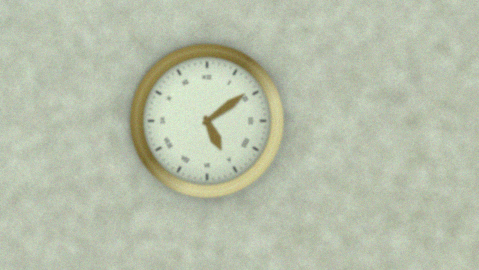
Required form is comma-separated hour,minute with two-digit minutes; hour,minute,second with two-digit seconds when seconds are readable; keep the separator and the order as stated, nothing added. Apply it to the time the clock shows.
5,09
